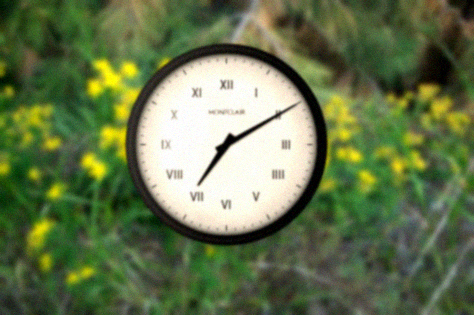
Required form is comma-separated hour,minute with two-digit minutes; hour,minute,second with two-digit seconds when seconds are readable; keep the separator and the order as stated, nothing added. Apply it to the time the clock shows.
7,10
